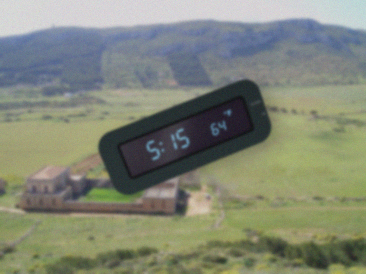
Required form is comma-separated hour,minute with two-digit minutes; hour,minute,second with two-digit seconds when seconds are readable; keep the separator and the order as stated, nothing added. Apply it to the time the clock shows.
5,15
